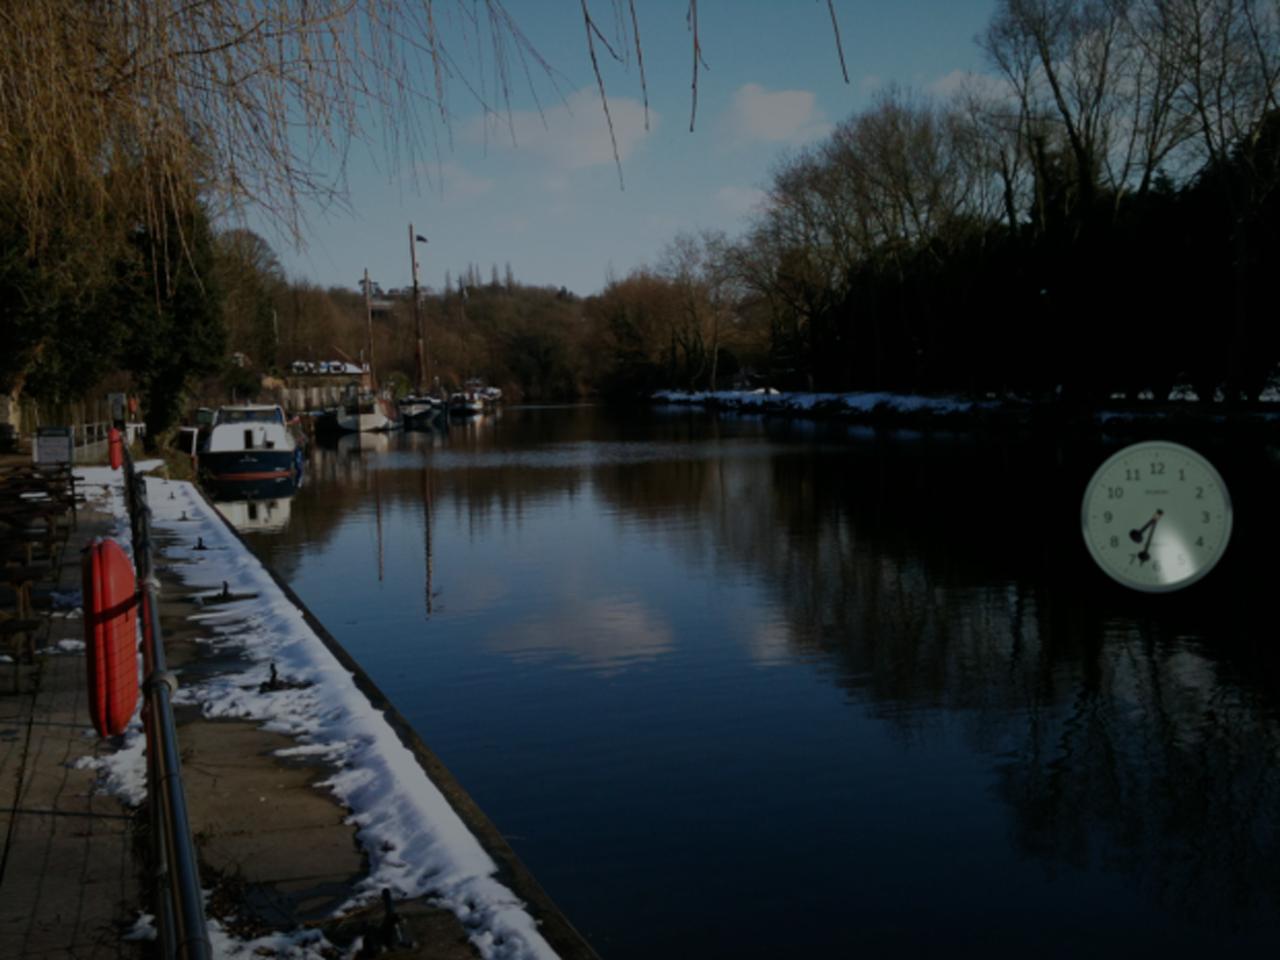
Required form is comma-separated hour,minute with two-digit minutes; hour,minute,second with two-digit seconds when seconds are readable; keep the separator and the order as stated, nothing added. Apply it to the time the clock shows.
7,33
